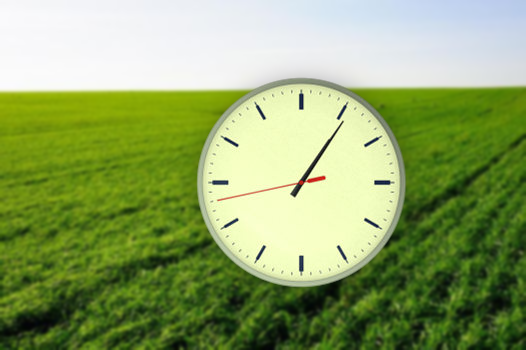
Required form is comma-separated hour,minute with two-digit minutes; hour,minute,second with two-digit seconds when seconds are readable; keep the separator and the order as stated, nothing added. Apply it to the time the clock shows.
1,05,43
